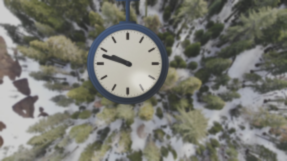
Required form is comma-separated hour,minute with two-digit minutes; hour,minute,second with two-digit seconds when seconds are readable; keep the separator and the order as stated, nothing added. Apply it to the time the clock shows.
9,48
